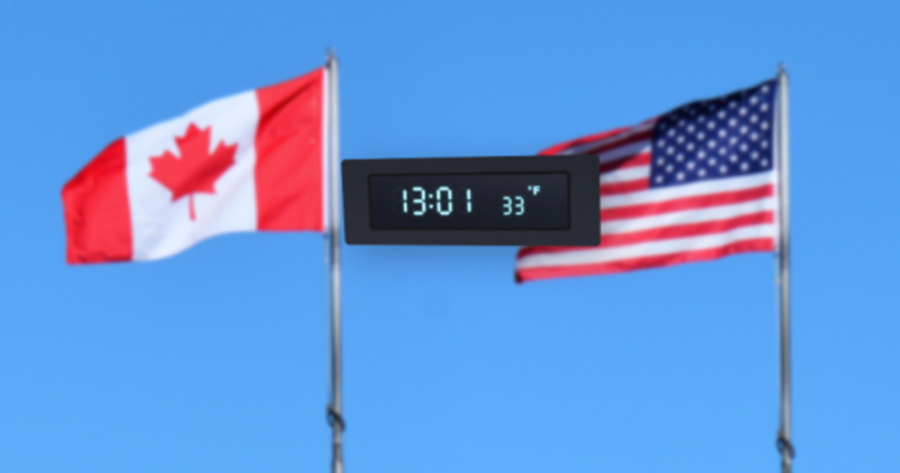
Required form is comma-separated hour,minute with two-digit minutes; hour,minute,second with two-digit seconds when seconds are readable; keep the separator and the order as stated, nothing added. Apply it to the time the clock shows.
13,01
